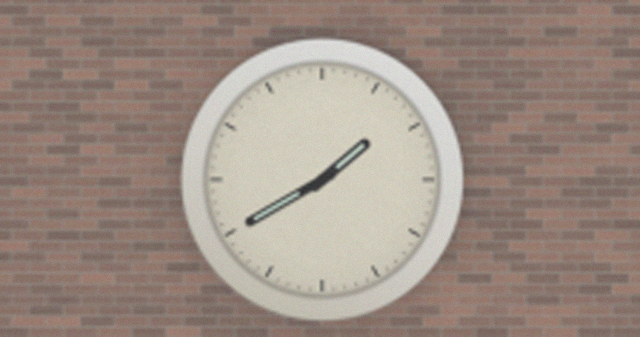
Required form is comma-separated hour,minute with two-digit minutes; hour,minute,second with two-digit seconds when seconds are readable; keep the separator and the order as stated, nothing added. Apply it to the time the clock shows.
1,40
